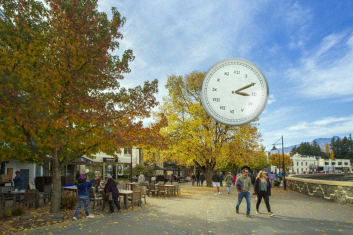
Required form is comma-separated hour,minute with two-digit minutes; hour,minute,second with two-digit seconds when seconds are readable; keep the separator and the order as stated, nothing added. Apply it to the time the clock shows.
3,10
